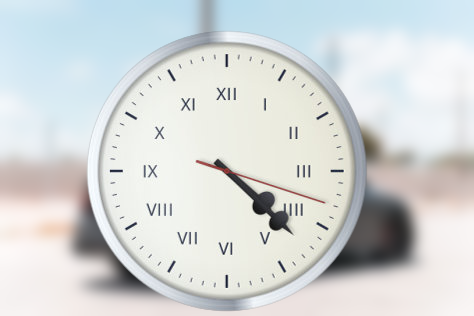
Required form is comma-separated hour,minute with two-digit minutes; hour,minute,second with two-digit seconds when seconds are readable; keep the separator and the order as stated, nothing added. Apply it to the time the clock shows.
4,22,18
